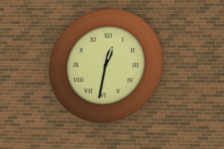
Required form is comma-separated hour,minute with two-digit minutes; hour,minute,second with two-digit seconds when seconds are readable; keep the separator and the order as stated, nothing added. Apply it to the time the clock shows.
12,31
